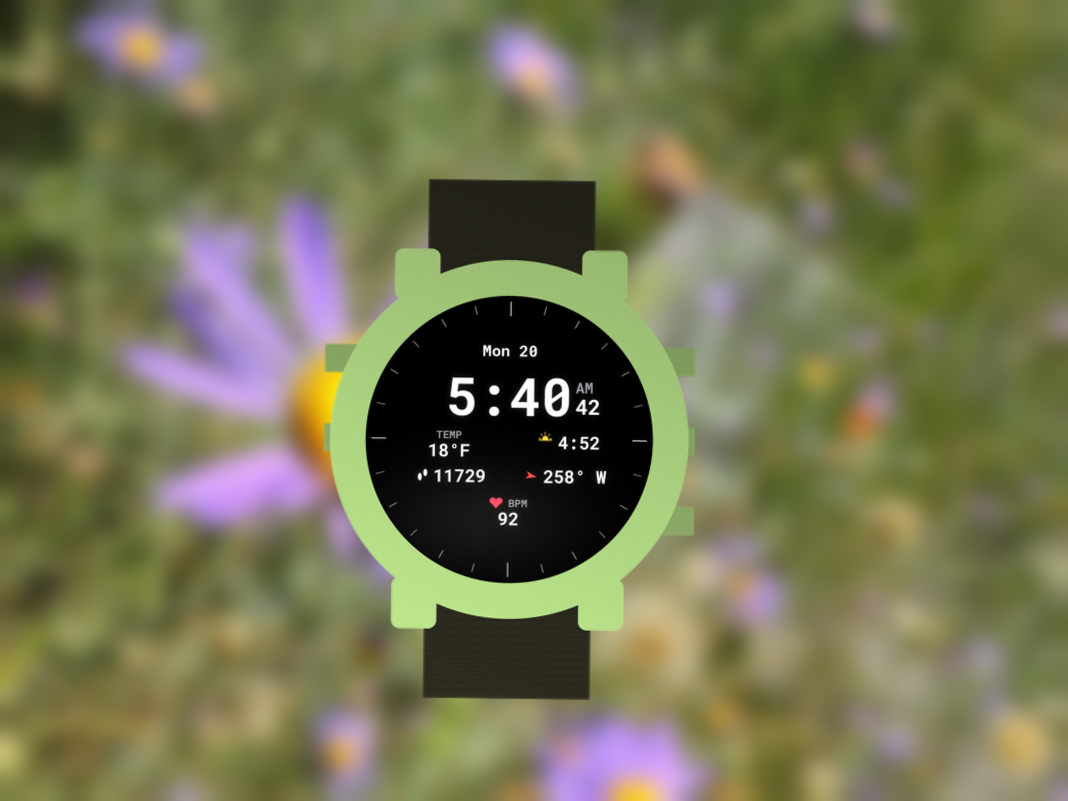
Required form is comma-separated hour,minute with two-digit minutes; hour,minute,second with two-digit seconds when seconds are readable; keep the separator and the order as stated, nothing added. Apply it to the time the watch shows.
5,40,42
